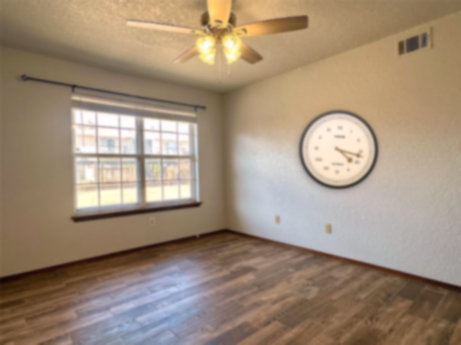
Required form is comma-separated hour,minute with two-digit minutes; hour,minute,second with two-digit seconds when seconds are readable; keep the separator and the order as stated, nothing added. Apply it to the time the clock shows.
4,17
